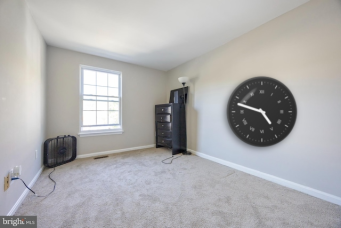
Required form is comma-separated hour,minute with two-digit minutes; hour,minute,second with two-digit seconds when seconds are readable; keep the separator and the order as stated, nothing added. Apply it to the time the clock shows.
4,48
